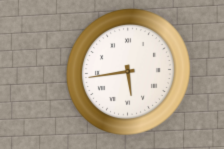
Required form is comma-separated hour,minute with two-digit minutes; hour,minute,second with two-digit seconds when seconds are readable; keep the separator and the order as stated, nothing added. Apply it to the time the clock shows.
5,44
